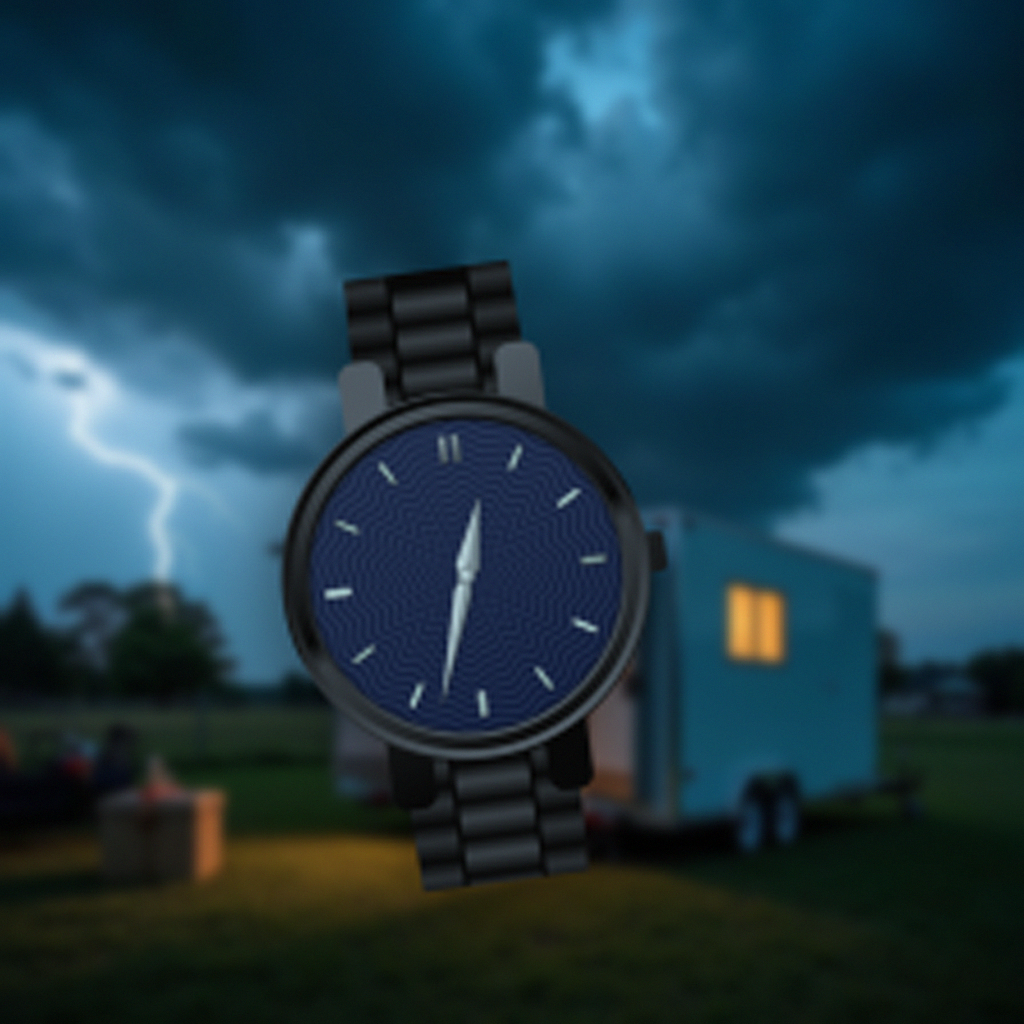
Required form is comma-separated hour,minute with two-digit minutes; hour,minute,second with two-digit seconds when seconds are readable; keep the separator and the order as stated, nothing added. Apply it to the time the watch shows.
12,33
